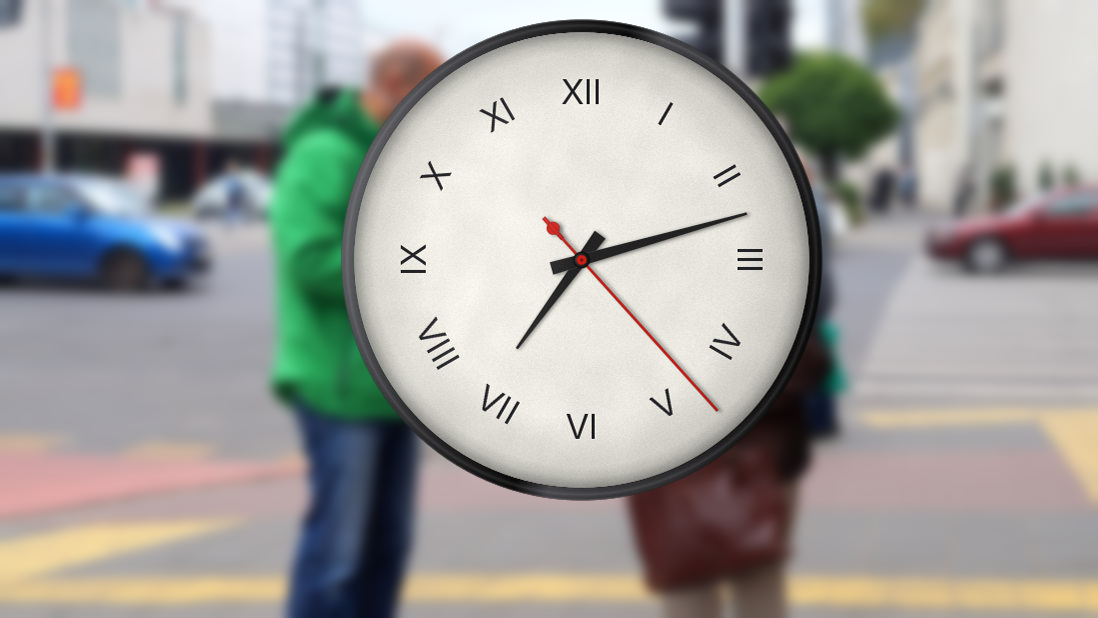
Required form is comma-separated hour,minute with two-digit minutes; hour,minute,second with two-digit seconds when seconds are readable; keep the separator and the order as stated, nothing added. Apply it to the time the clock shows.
7,12,23
